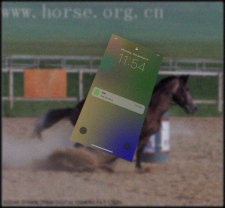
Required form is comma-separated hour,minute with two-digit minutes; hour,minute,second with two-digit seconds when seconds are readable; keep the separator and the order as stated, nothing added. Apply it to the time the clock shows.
11,54
